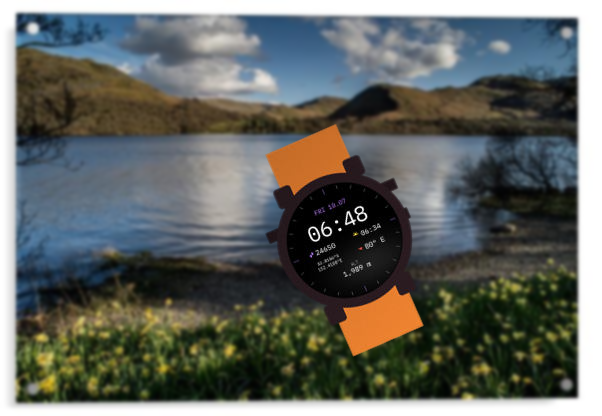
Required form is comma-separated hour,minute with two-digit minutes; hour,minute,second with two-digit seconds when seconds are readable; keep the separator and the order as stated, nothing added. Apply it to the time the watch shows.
6,48
